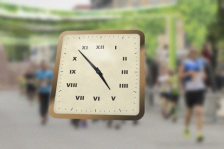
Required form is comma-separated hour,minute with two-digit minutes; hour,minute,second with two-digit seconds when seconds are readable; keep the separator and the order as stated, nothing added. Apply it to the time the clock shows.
4,53
